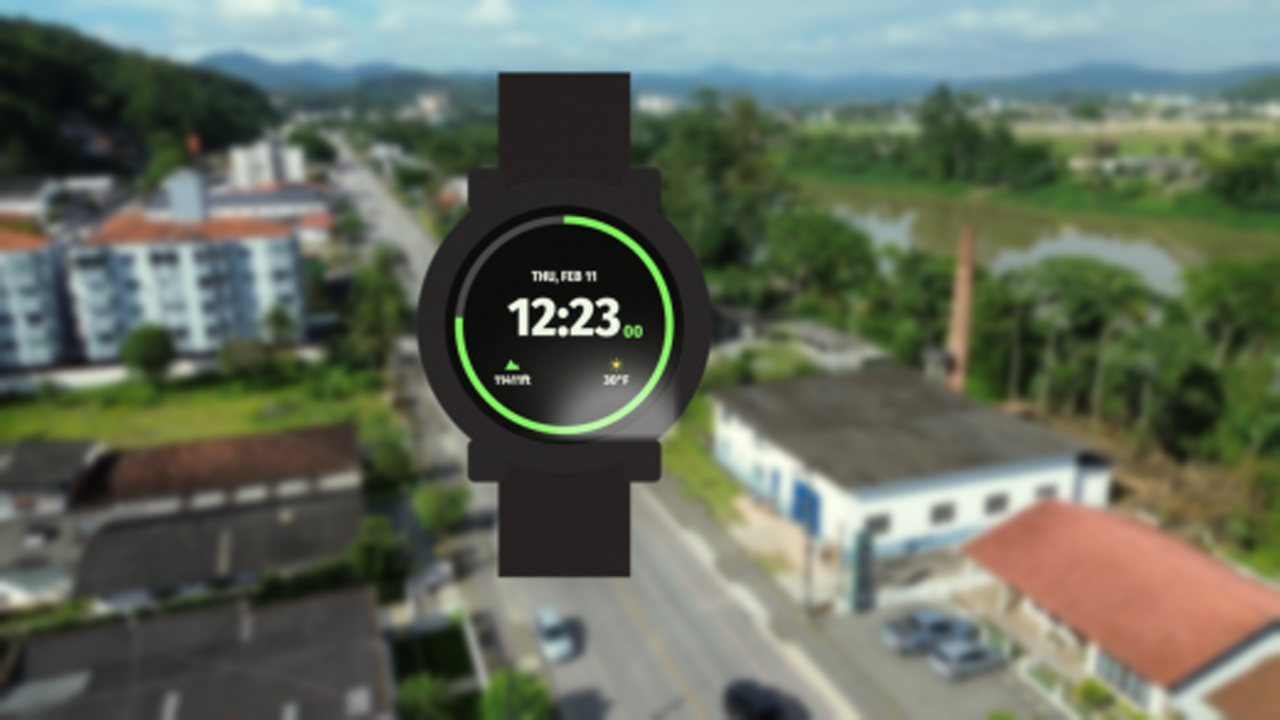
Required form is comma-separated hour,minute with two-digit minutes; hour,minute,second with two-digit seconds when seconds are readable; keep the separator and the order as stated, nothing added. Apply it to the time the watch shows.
12,23
